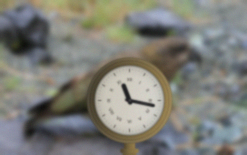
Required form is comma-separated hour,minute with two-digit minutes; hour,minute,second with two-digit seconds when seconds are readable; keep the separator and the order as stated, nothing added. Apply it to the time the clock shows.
11,17
